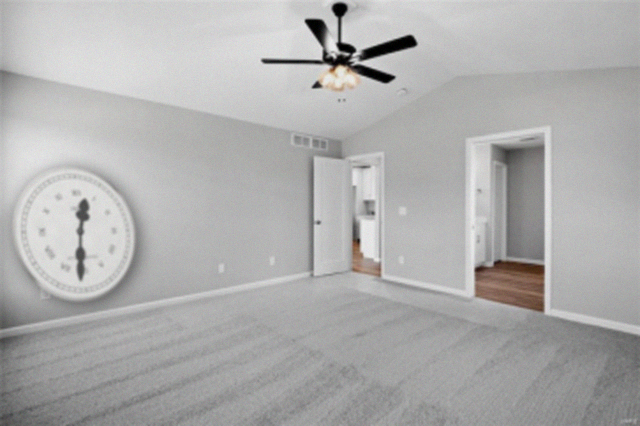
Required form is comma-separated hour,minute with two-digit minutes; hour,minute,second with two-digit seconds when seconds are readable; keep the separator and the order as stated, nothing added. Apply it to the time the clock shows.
12,31
